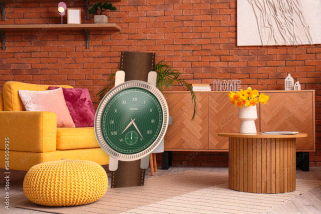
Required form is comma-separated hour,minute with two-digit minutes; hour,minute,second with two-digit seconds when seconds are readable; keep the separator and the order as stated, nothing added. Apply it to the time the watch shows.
7,24
